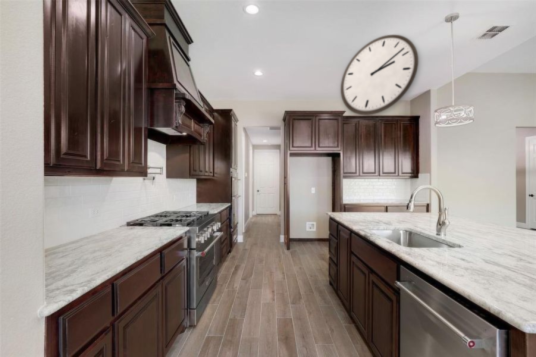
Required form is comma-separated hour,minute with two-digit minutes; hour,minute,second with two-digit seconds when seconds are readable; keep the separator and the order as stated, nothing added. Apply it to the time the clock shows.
2,08
